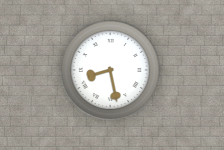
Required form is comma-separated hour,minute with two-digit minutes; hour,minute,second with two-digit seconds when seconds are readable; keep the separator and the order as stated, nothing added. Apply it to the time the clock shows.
8,28
